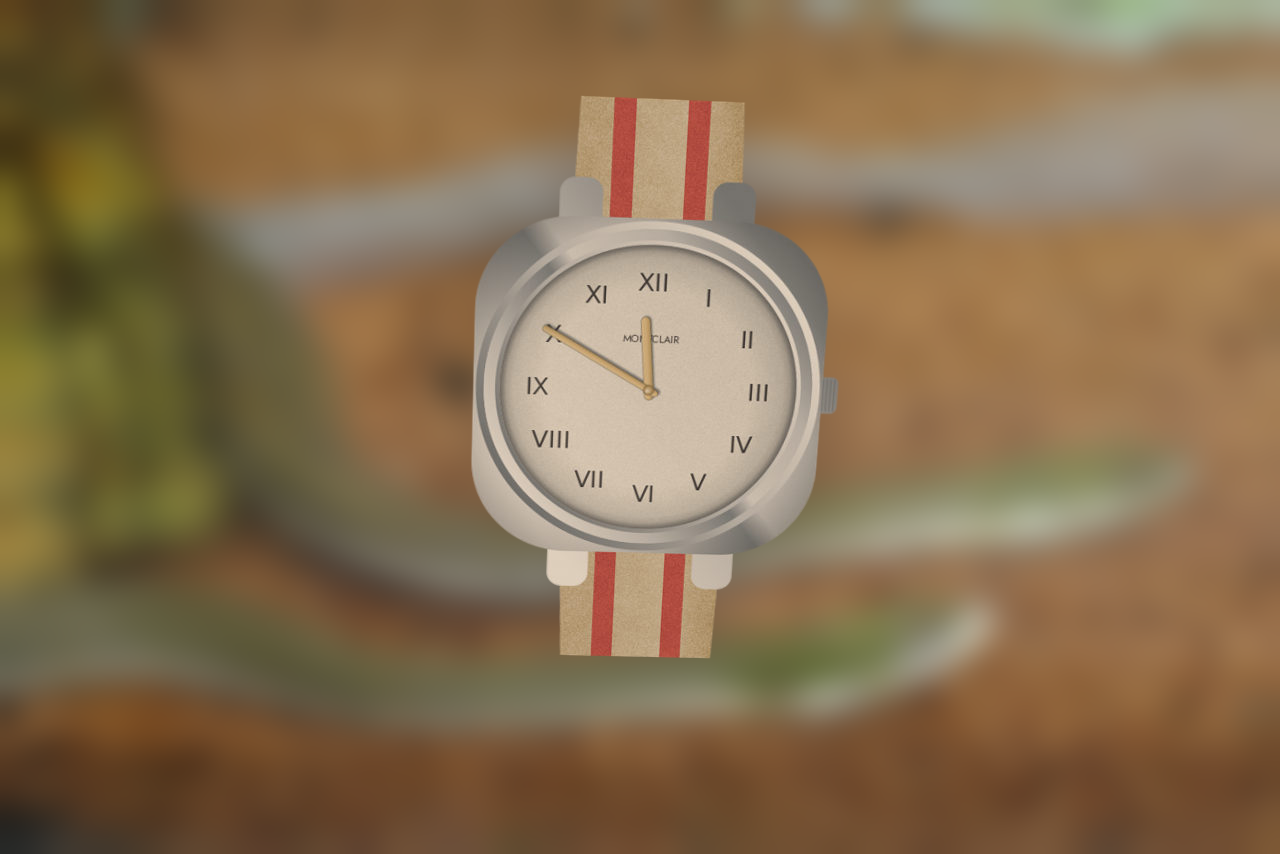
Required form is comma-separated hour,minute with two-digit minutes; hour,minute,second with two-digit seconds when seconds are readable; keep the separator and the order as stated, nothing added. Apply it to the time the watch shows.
11,50
